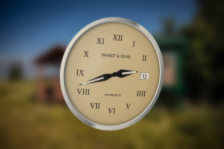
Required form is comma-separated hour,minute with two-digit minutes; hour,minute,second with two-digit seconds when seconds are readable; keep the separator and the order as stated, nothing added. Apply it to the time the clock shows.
2,42
